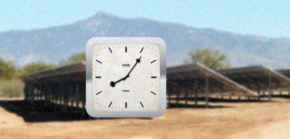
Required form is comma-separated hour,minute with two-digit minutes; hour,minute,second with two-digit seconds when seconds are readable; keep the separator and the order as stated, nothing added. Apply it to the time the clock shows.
8,06
